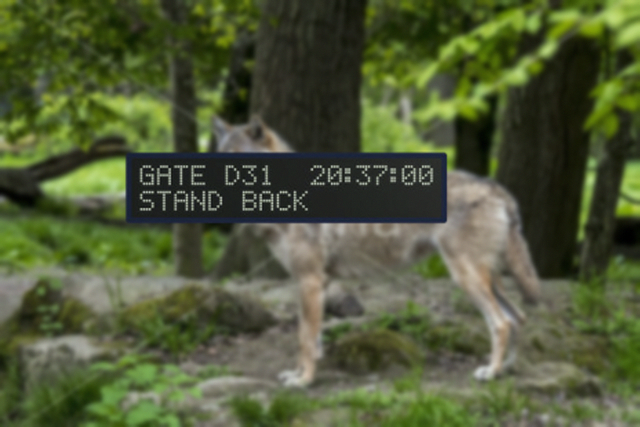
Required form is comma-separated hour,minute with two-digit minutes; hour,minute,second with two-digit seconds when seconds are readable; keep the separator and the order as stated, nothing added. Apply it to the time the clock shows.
20,37,00
